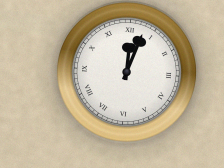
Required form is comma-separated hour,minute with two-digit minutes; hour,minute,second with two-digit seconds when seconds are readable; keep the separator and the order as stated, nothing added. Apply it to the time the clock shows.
12,03
